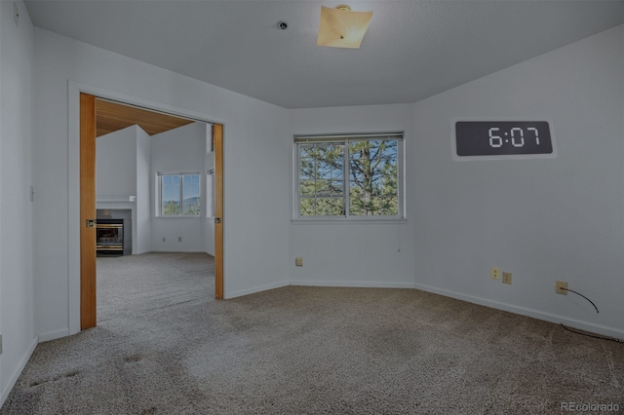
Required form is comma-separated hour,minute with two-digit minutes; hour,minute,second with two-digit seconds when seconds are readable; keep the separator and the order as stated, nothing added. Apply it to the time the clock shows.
6,07
